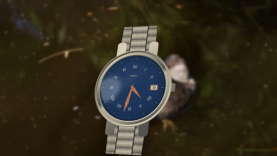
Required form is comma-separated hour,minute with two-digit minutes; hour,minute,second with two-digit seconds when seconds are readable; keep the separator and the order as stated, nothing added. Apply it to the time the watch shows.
4,32
